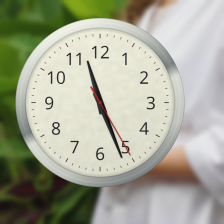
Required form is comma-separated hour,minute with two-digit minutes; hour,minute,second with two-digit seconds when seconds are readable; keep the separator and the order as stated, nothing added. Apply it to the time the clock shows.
11,26,25
